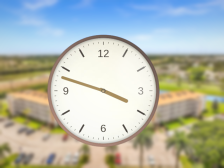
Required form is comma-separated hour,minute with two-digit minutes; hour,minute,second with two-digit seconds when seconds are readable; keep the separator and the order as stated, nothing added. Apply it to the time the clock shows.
3,48
